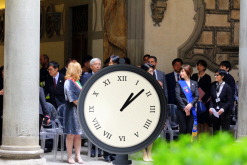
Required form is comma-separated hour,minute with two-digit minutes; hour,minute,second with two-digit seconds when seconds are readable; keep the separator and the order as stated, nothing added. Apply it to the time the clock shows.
1,08
